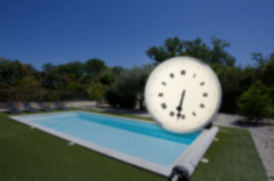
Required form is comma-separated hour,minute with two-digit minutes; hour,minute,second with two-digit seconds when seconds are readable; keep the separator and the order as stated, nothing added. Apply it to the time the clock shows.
6,32
